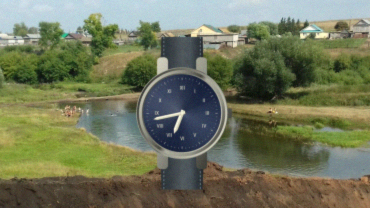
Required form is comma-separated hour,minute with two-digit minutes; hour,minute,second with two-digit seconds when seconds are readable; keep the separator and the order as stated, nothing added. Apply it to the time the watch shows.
6,43
